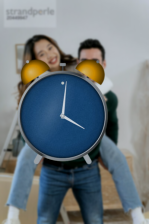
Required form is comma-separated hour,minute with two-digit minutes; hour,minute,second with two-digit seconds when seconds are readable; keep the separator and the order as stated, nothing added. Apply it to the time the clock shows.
4,01
